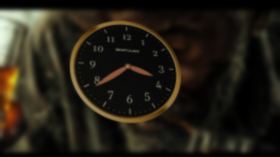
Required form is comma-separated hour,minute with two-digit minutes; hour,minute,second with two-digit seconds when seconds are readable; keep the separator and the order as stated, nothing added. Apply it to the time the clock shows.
3,39
